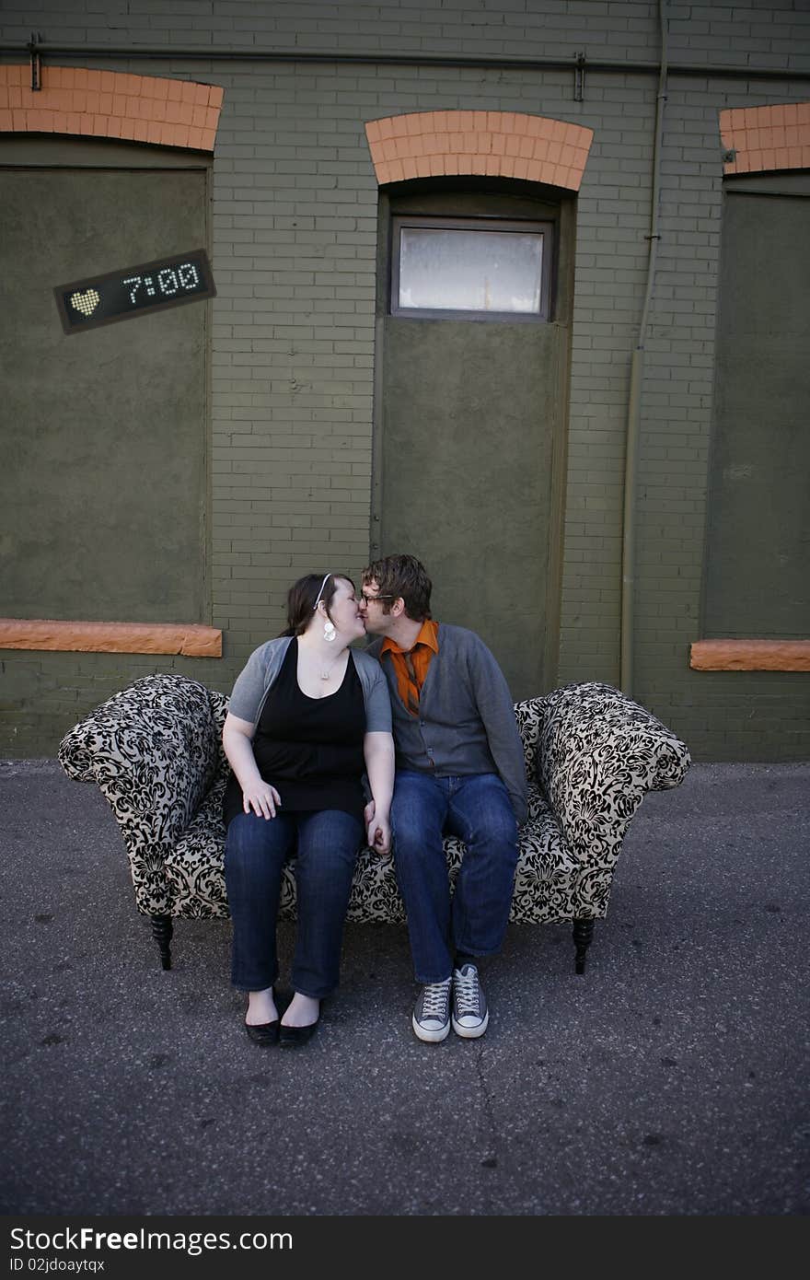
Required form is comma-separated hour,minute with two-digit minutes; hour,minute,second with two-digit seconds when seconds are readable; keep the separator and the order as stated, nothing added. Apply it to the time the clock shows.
7,00
